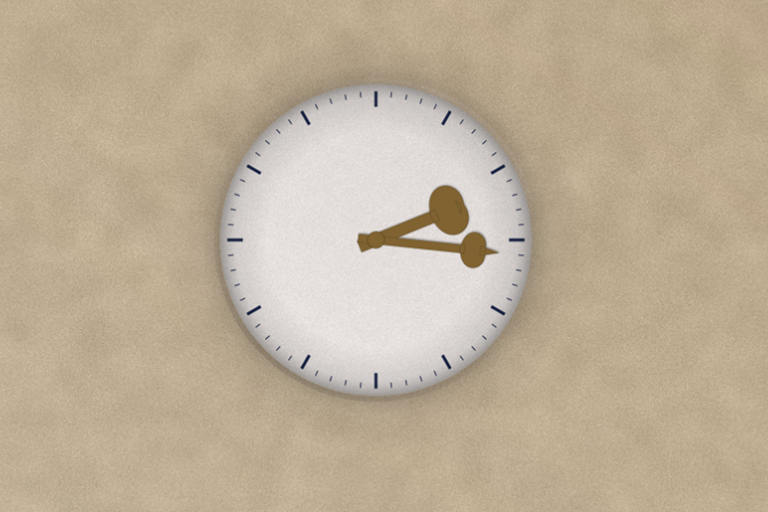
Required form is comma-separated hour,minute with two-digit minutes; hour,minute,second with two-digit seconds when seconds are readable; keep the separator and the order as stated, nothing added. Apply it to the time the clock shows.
2,16
